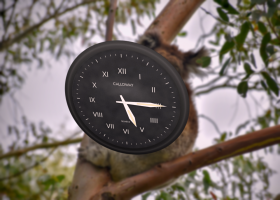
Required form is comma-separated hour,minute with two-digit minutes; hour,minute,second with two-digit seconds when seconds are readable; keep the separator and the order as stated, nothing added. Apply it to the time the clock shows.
5,15
